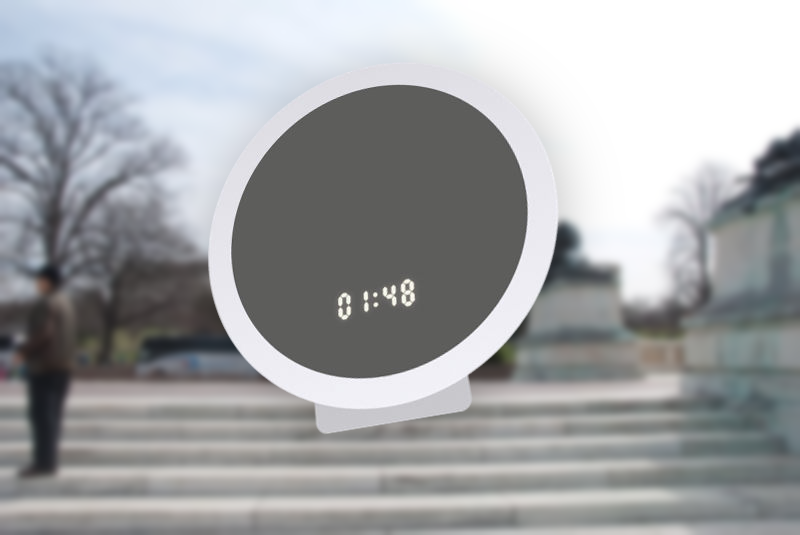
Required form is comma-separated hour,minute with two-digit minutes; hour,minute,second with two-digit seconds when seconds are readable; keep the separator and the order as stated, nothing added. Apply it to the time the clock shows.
1,48
